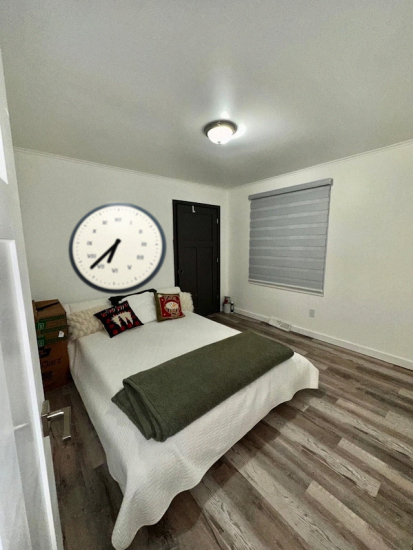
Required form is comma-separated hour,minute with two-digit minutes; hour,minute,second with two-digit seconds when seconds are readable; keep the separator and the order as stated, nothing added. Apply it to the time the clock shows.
6,37
